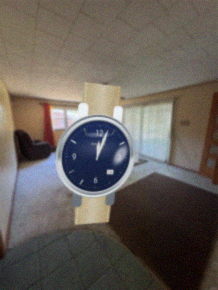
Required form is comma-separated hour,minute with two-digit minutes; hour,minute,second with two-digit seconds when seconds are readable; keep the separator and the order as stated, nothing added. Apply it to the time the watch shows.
12,03
